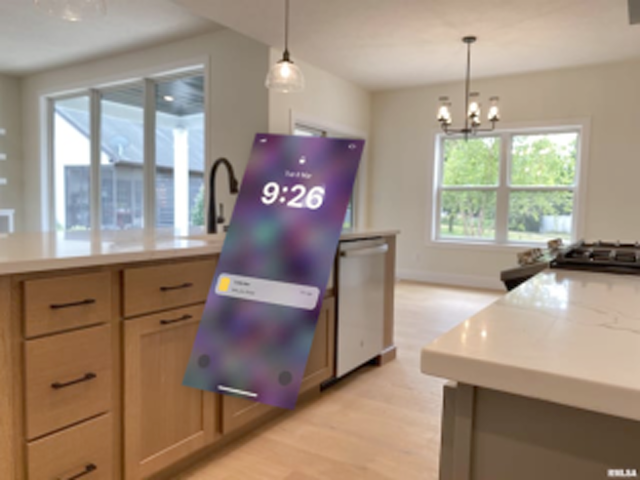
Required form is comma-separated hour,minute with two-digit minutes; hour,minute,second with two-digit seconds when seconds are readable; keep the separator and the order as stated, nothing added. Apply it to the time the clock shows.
9,26
